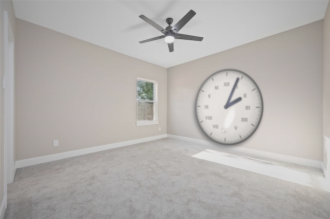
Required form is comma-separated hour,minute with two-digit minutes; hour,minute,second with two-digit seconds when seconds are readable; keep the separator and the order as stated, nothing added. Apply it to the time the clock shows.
2,04
